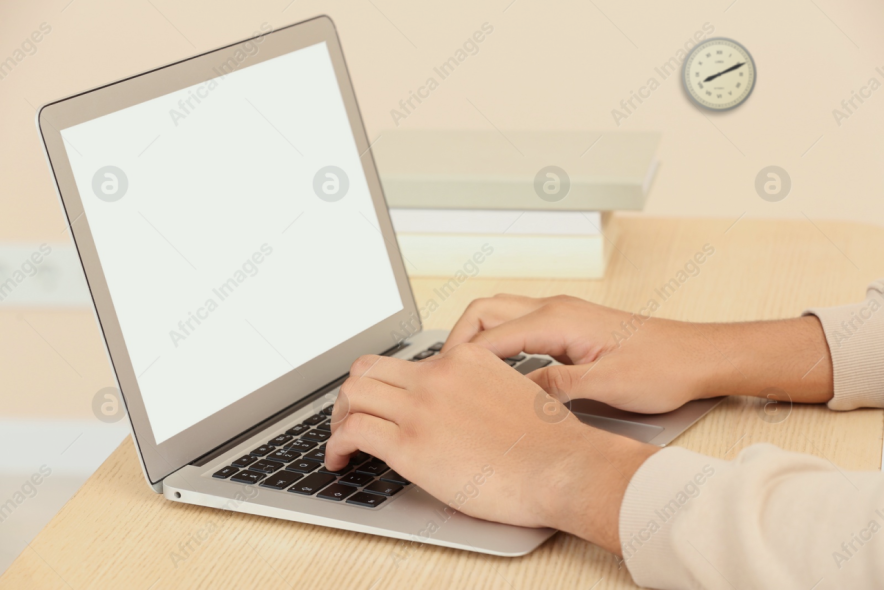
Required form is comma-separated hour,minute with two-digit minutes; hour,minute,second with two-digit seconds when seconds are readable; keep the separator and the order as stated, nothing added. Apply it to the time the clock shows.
8,11
